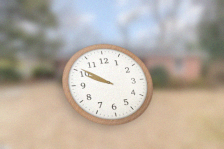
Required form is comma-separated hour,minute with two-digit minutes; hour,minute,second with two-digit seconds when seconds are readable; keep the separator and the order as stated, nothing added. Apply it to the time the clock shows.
9,51
